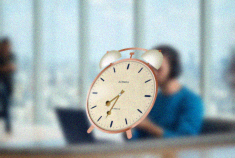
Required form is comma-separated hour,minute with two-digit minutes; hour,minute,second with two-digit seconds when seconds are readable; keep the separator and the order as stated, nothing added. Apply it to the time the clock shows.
7,33
